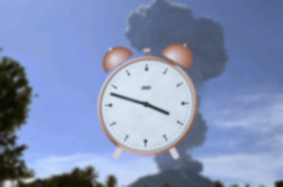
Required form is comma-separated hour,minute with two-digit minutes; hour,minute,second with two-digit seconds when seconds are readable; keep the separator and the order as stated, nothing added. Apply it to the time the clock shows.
3,48
